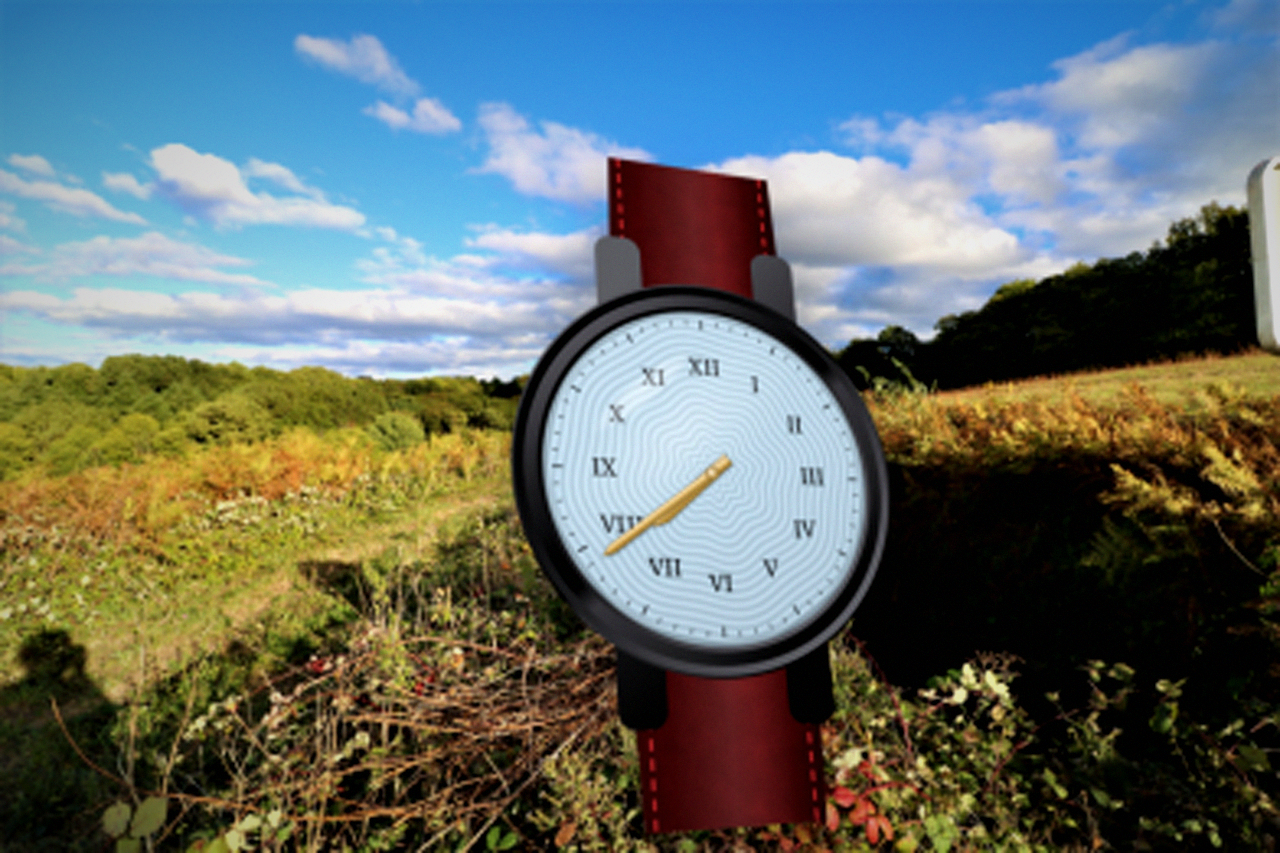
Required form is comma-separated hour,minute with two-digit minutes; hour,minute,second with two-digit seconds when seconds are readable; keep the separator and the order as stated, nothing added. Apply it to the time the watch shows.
7,39
